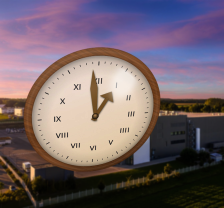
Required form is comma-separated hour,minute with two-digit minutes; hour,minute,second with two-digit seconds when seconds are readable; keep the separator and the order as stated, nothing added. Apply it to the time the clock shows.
12,59
